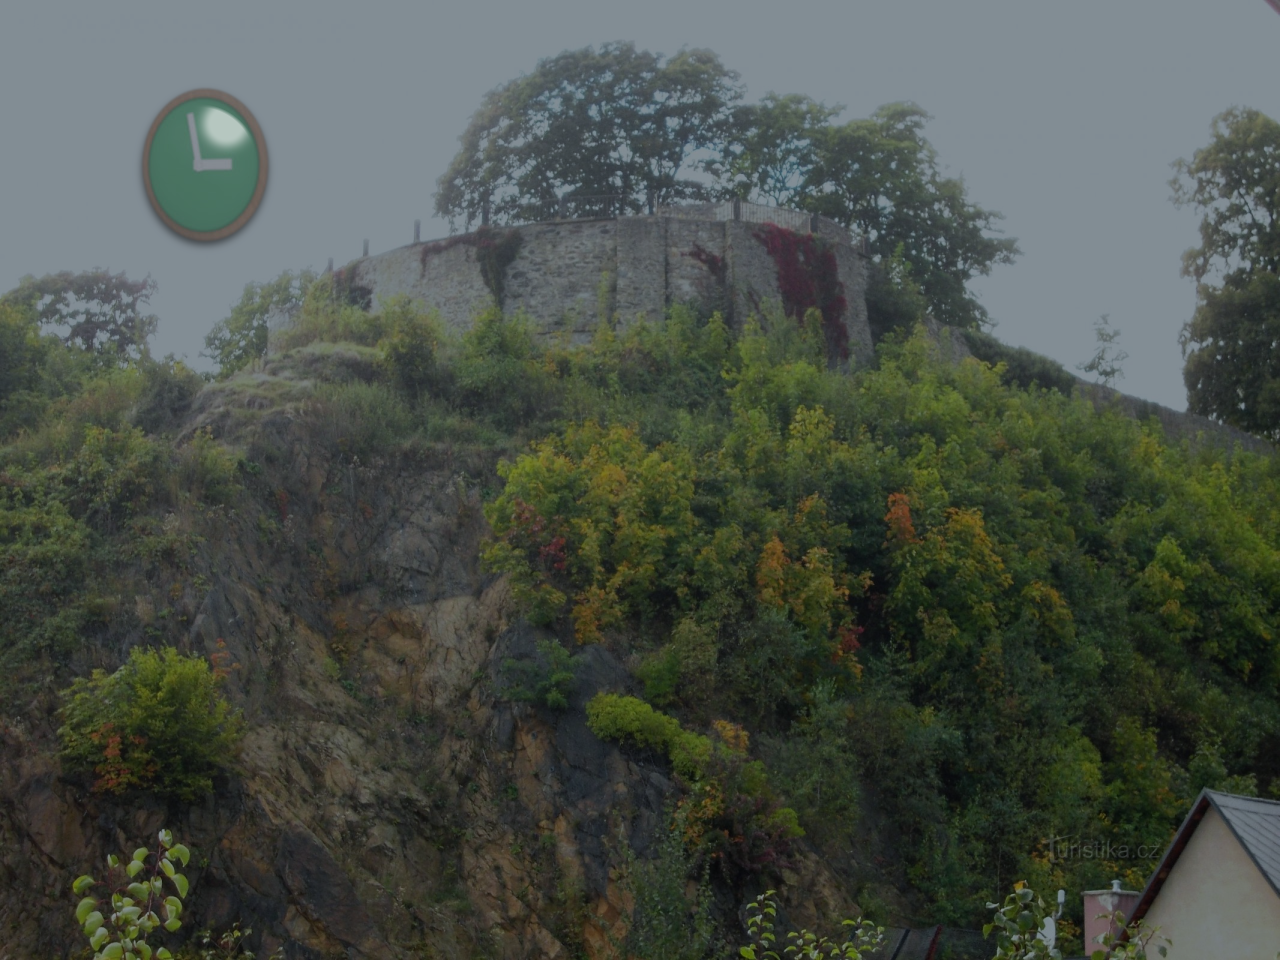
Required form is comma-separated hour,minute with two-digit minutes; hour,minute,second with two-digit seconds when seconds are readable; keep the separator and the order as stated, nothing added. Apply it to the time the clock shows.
2,58
